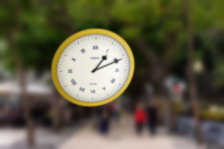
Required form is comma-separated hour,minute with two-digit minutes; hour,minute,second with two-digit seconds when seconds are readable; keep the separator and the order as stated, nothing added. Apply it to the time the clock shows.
1,11
